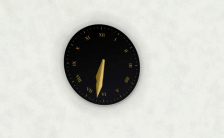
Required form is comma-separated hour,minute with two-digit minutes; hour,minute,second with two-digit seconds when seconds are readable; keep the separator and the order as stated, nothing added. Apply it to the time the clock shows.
6,32
